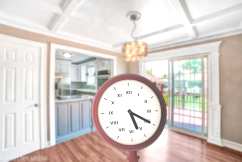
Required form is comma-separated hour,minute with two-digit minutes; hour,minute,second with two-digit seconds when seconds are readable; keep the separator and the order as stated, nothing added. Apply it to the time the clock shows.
5,20
